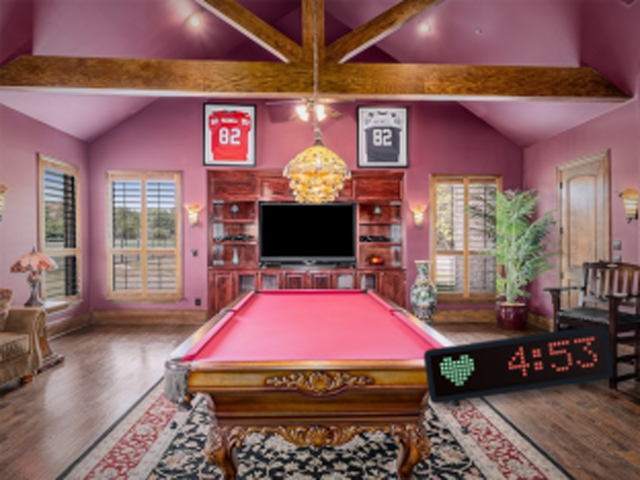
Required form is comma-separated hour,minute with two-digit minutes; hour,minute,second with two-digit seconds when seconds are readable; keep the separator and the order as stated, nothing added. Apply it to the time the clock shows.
4,53
